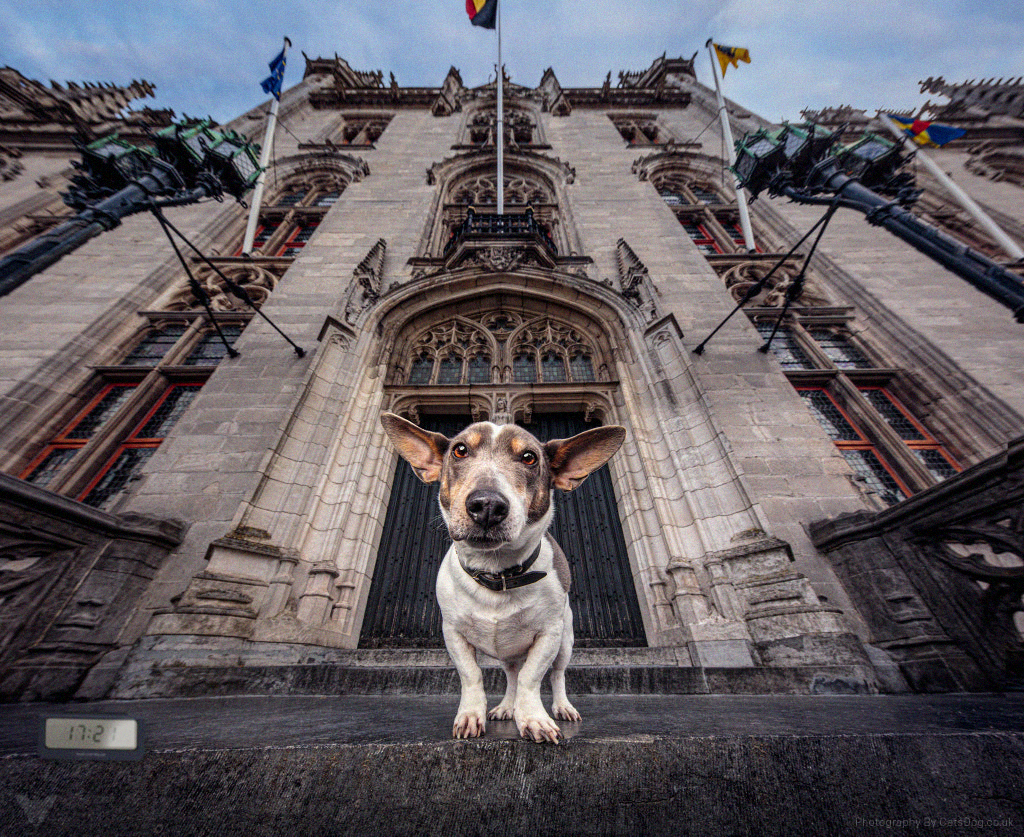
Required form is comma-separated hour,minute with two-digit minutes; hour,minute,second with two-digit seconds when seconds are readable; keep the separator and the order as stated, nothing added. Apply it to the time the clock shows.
17,21
